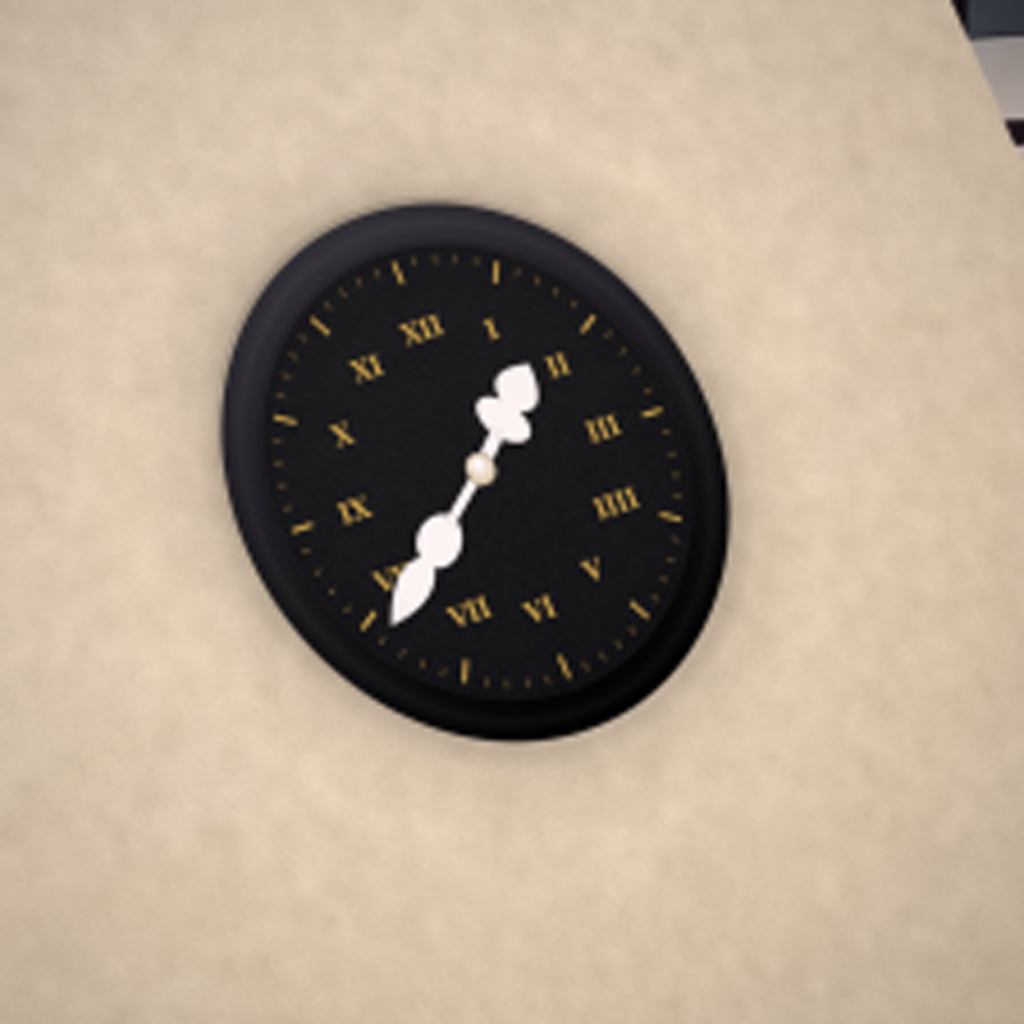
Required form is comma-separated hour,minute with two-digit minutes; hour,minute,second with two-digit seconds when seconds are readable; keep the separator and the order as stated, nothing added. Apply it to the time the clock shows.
1,39
